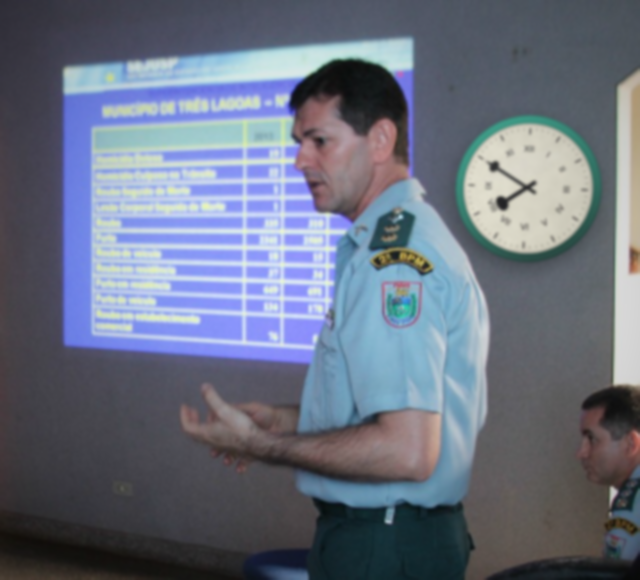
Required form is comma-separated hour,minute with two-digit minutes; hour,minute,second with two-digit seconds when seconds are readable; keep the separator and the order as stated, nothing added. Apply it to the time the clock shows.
7,50
